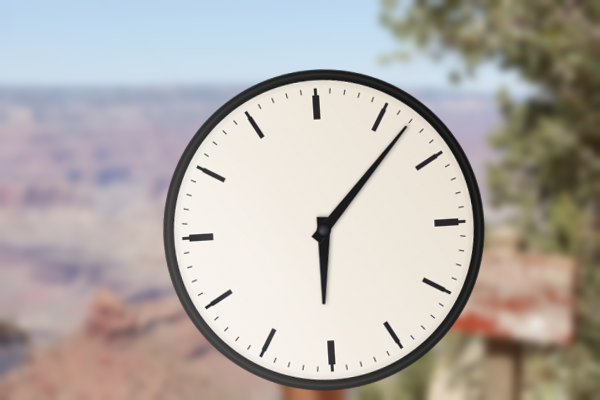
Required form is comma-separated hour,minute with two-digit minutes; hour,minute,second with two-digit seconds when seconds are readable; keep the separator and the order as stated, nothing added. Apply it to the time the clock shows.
6,07
